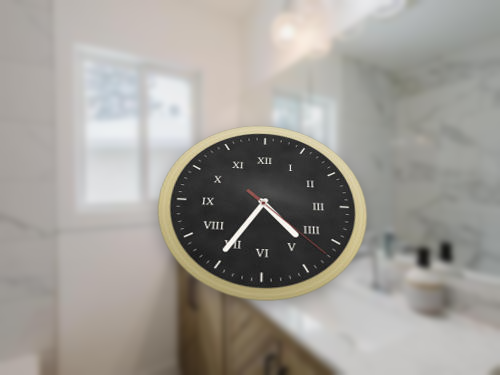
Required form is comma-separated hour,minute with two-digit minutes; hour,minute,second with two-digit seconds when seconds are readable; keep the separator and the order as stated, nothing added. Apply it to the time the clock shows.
4,35,22
